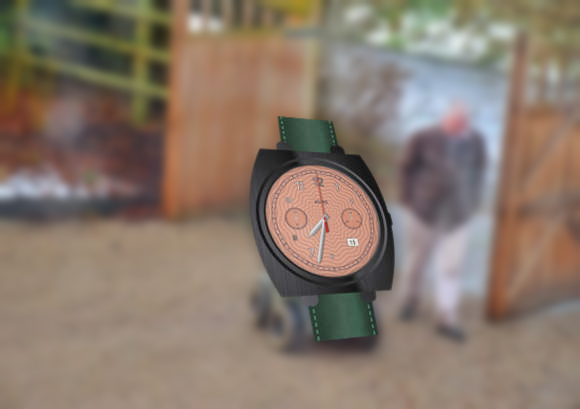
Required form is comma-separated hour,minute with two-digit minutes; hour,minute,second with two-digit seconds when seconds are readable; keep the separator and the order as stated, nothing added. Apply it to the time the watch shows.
7,33
